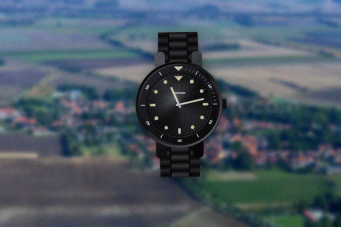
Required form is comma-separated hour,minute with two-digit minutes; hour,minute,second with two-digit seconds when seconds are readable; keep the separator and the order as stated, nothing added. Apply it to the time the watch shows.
11,13
